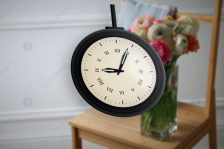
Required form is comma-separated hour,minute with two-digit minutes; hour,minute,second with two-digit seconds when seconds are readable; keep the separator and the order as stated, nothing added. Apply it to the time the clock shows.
9,04
